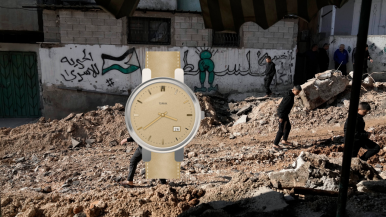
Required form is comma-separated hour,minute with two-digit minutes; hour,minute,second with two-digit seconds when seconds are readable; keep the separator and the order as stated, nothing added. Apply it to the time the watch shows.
3,39
